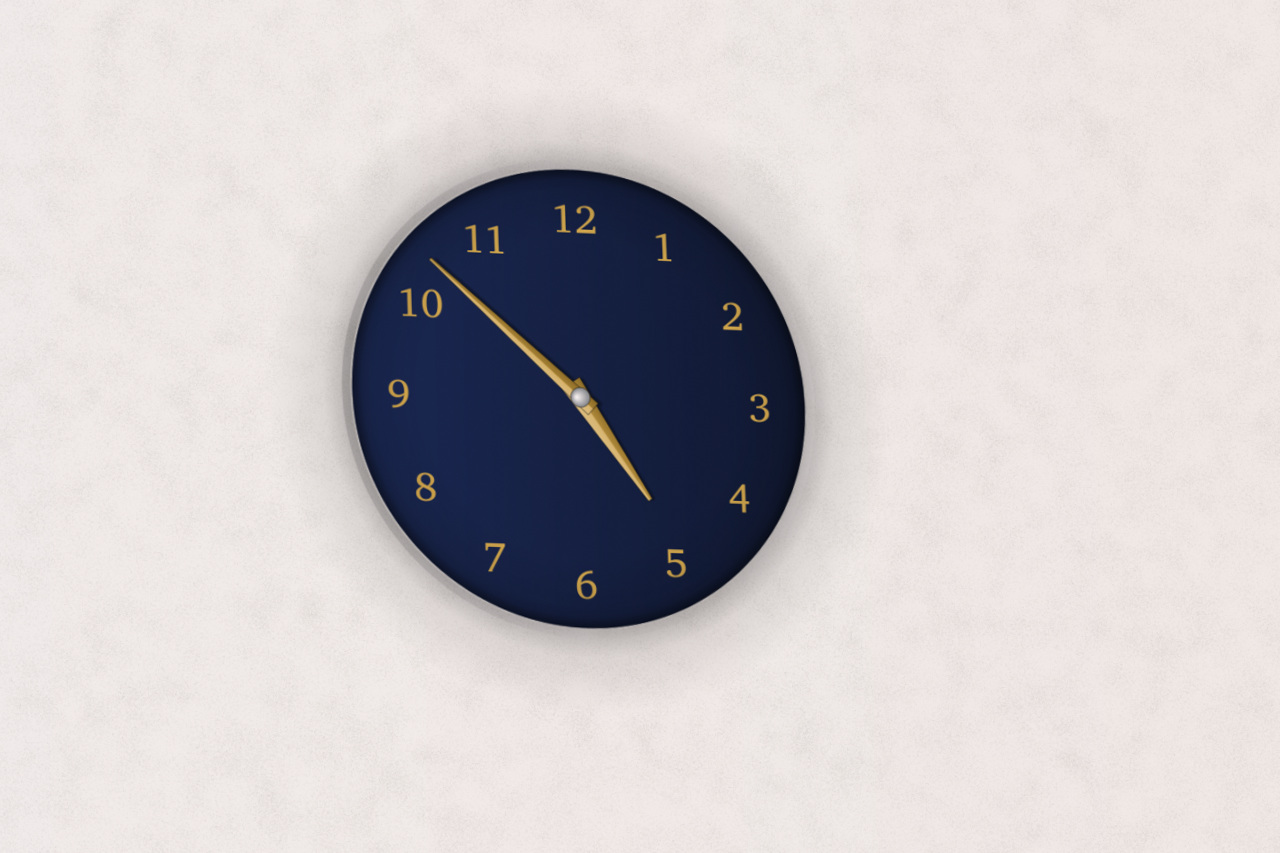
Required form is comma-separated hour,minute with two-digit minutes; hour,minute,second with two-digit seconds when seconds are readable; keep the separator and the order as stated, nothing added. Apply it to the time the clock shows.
4,52
